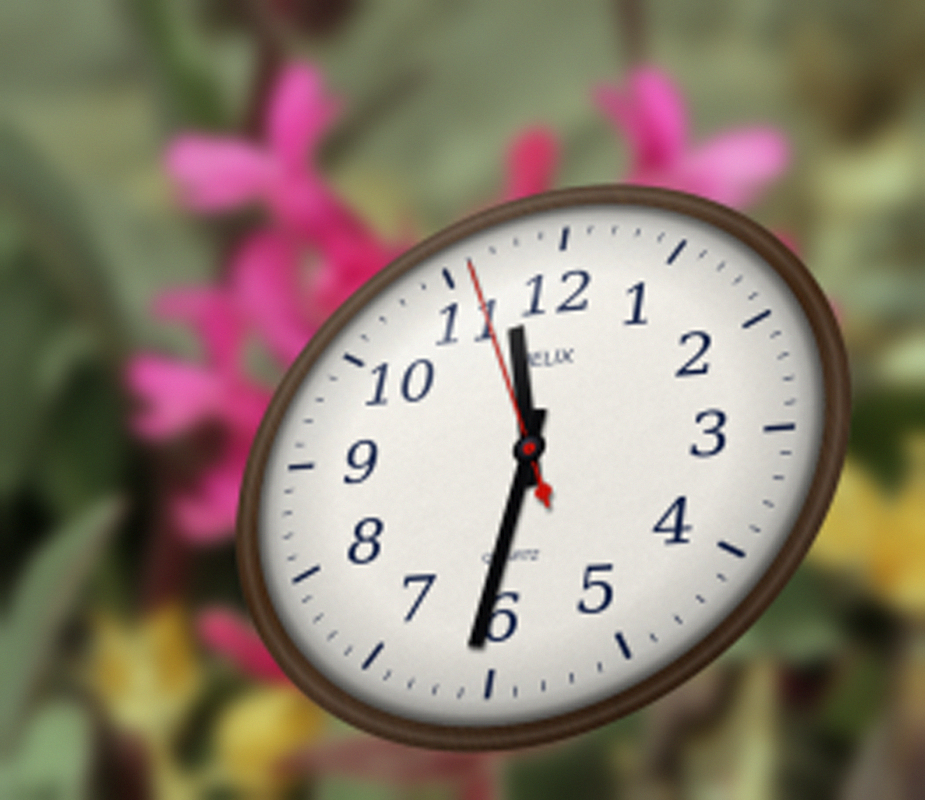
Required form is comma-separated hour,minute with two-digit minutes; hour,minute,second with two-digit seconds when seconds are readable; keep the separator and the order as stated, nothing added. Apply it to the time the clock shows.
11,30,56
